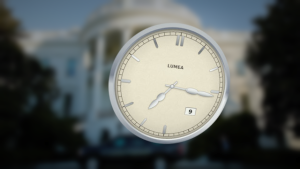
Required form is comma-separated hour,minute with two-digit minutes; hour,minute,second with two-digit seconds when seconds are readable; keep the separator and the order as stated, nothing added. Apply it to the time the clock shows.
7,16
